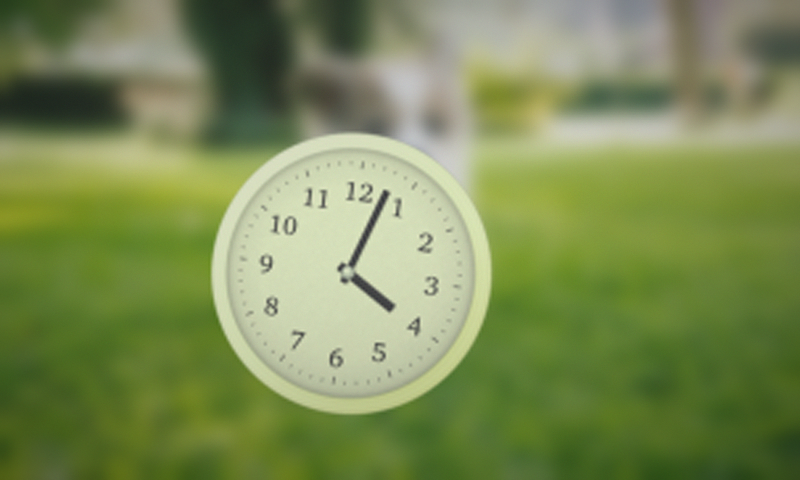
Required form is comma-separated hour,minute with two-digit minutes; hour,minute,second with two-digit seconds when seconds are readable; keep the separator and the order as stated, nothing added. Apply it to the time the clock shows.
4,03
